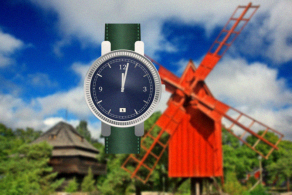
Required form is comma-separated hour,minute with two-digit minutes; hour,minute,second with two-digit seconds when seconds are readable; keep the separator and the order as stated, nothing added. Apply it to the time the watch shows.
12,02
